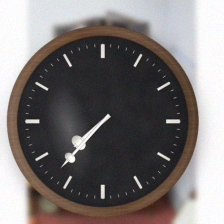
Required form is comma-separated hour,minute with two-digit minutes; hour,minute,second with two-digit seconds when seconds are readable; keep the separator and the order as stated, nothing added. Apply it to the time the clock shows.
7,37
